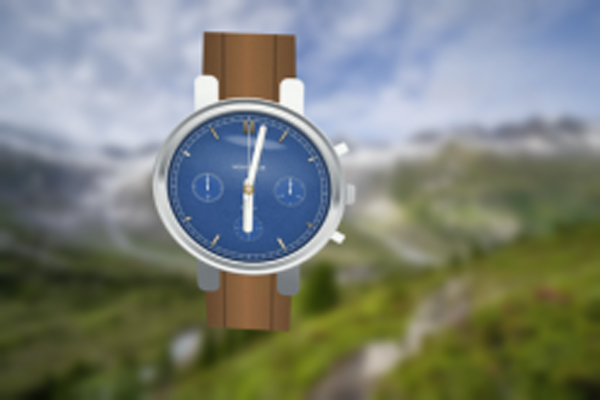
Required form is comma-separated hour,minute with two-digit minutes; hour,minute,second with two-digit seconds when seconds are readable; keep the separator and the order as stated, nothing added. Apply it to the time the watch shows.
6,02
